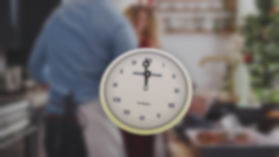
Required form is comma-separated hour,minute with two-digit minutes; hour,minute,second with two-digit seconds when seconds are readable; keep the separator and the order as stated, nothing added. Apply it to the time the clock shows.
11,59
